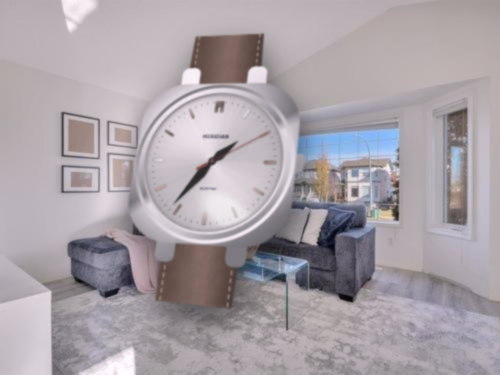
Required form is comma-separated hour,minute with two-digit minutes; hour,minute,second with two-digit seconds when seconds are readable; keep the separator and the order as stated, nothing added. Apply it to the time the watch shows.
1,36,10
